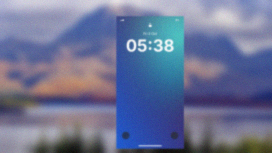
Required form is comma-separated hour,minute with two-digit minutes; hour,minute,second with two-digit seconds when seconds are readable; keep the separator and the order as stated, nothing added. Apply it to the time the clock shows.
5,38
